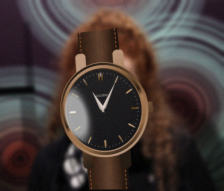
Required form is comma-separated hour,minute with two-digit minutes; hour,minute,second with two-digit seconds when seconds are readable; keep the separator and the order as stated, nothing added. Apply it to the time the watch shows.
11,05
